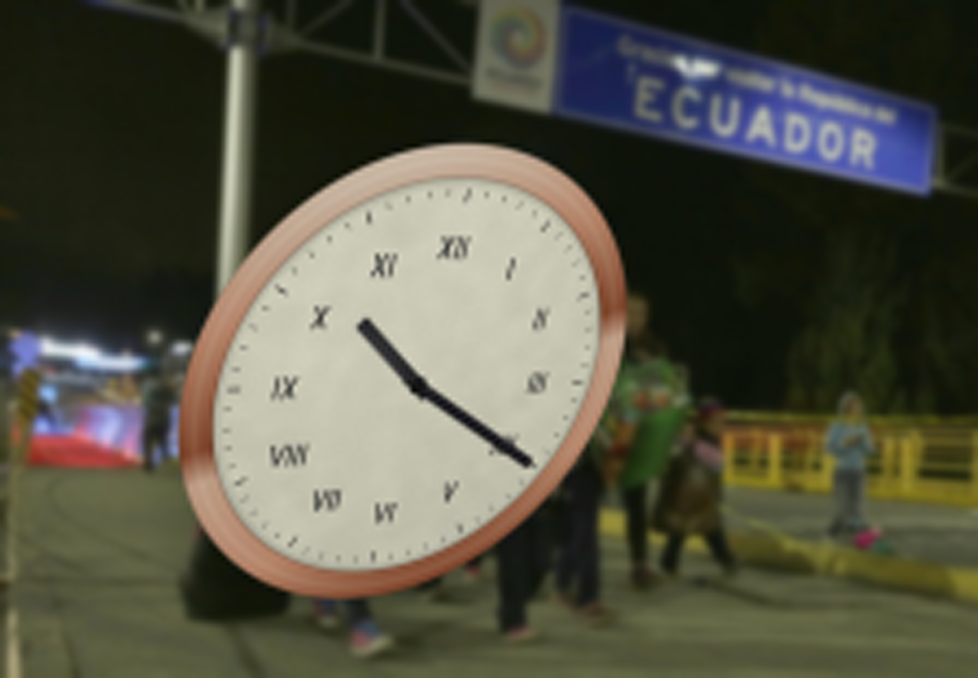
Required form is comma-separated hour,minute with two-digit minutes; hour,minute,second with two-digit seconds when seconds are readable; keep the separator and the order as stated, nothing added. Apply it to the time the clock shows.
10,20
